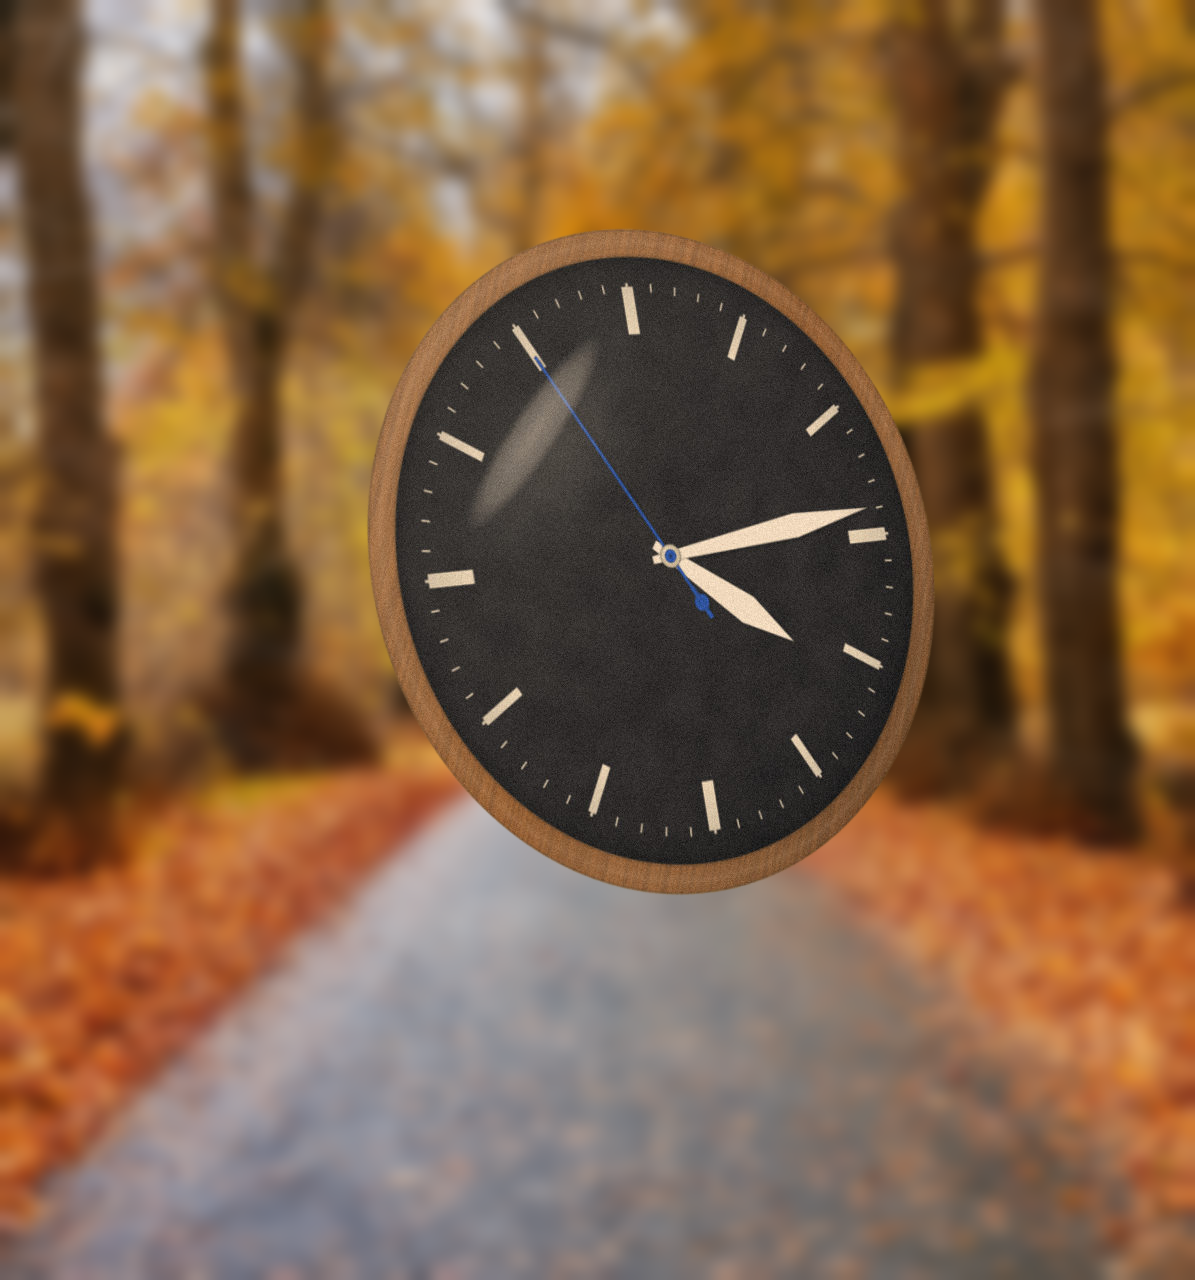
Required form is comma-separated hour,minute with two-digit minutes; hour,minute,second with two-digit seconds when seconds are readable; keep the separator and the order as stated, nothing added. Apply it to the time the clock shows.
4,13,55
